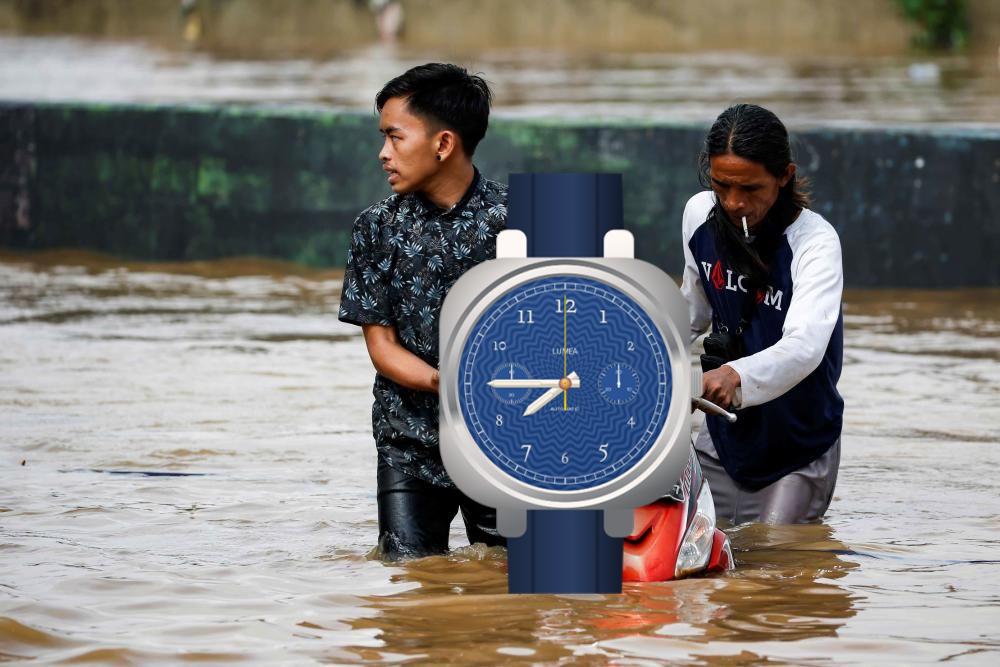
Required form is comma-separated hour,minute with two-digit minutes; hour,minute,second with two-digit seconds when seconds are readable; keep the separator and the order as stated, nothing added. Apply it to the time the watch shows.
7,45
